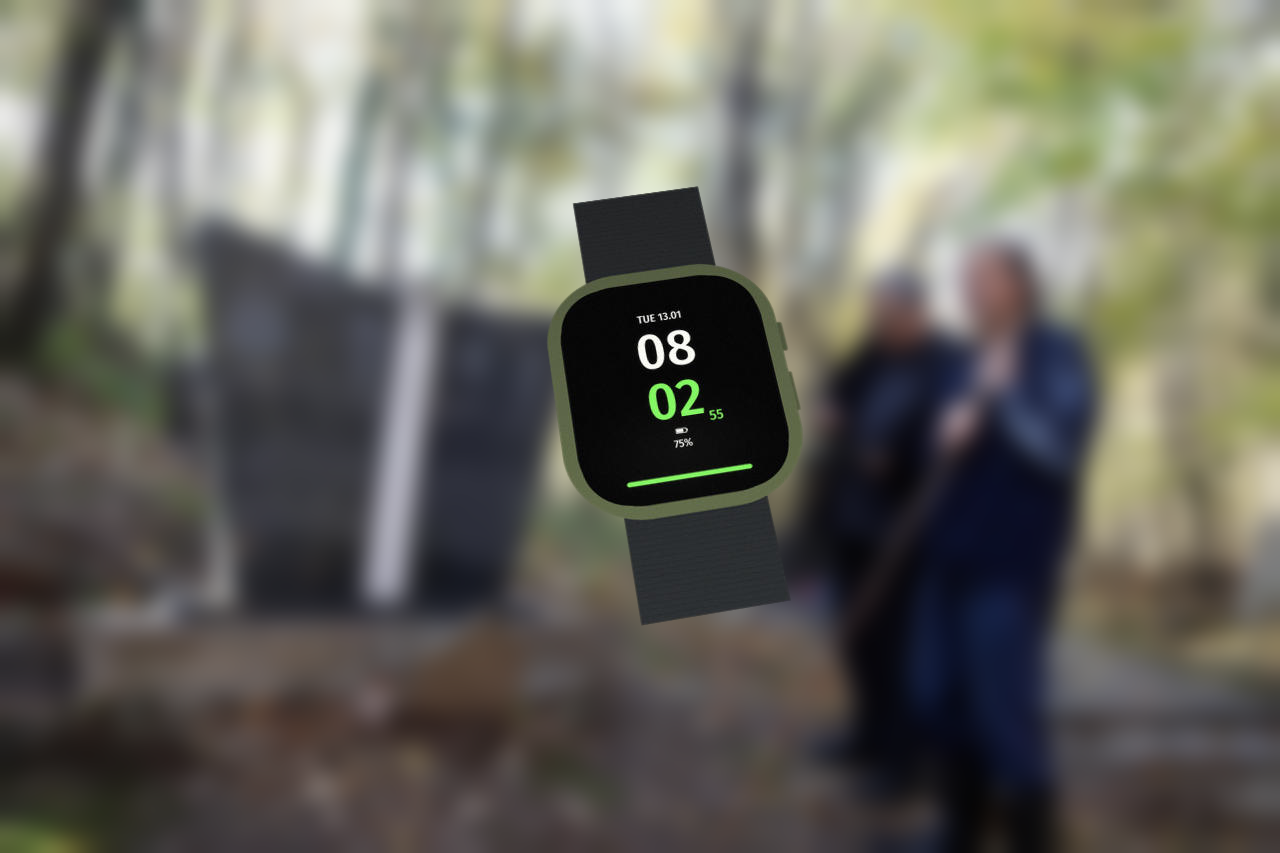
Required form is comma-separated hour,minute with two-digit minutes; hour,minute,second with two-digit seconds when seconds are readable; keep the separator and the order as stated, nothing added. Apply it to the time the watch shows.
8,02,55
